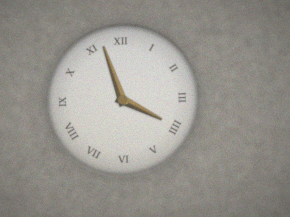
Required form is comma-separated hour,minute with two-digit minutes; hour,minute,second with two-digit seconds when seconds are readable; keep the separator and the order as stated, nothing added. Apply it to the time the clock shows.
3,57
